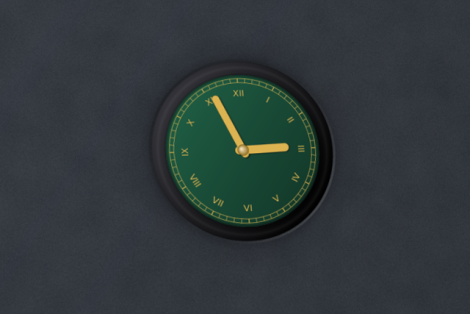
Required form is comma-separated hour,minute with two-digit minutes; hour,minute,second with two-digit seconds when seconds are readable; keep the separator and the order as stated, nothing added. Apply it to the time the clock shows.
2,56
